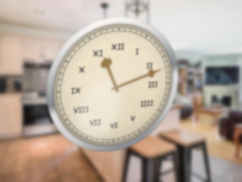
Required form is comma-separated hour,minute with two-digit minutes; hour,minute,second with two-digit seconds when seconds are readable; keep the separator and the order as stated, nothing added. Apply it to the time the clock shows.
11,12
